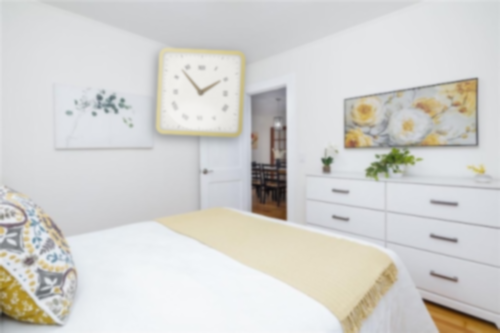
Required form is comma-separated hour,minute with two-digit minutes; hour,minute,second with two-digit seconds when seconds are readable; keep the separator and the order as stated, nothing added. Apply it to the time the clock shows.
1,53
